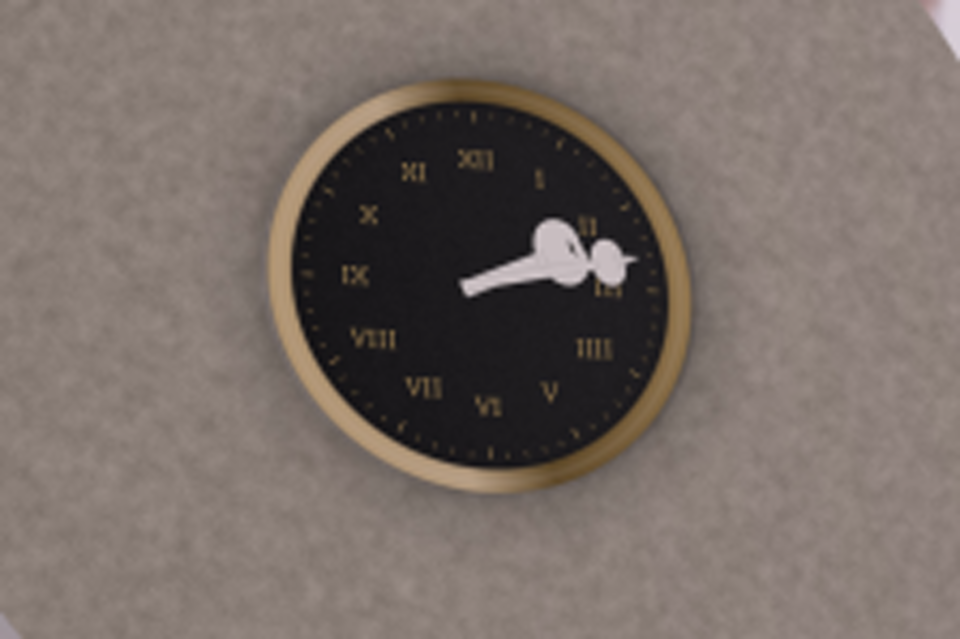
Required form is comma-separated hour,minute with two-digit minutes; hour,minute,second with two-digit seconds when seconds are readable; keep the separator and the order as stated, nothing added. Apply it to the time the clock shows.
2,13
